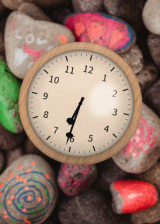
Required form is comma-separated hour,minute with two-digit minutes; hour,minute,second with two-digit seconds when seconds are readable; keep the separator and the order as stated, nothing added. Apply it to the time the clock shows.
6,31
